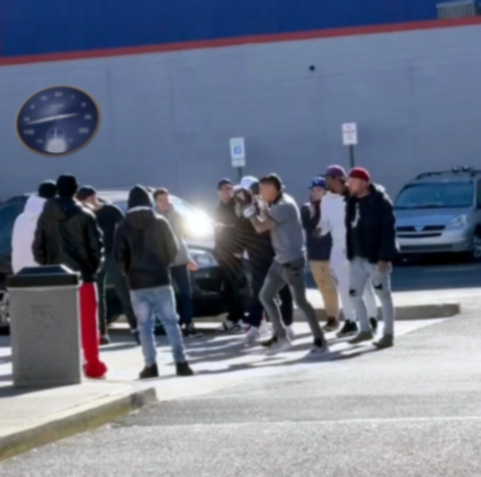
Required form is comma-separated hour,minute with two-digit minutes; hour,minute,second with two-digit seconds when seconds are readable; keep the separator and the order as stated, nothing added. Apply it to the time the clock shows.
2,43
